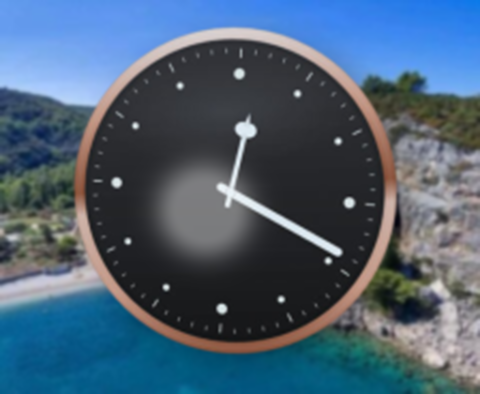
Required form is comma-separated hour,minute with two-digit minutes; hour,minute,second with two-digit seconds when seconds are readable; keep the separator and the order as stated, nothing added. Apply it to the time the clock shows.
12,19
